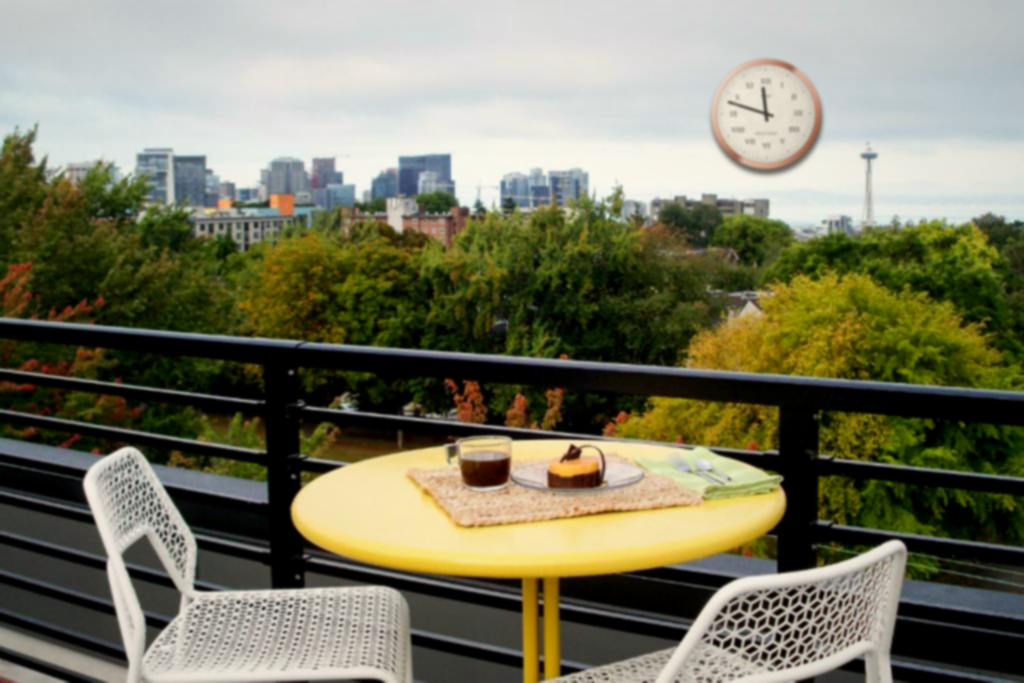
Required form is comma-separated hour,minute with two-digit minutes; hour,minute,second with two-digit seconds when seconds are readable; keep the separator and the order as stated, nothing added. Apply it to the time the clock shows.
11,48
